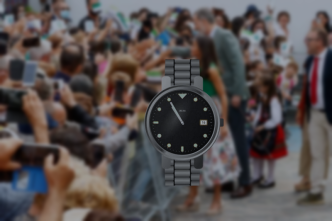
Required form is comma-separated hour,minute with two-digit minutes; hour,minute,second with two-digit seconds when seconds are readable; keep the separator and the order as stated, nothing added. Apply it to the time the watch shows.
10,55
